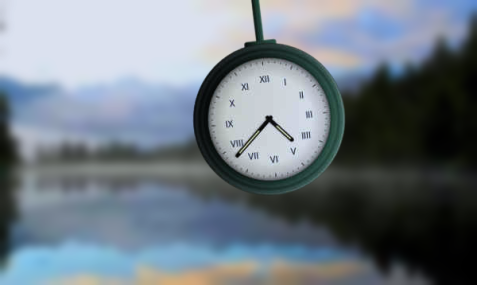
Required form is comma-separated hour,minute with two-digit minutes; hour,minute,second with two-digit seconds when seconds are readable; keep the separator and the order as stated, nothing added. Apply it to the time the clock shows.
4,38
